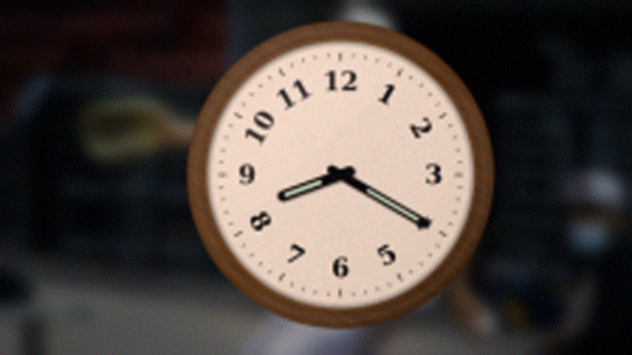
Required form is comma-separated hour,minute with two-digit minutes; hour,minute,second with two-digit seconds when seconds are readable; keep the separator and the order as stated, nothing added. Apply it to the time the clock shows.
8,20
